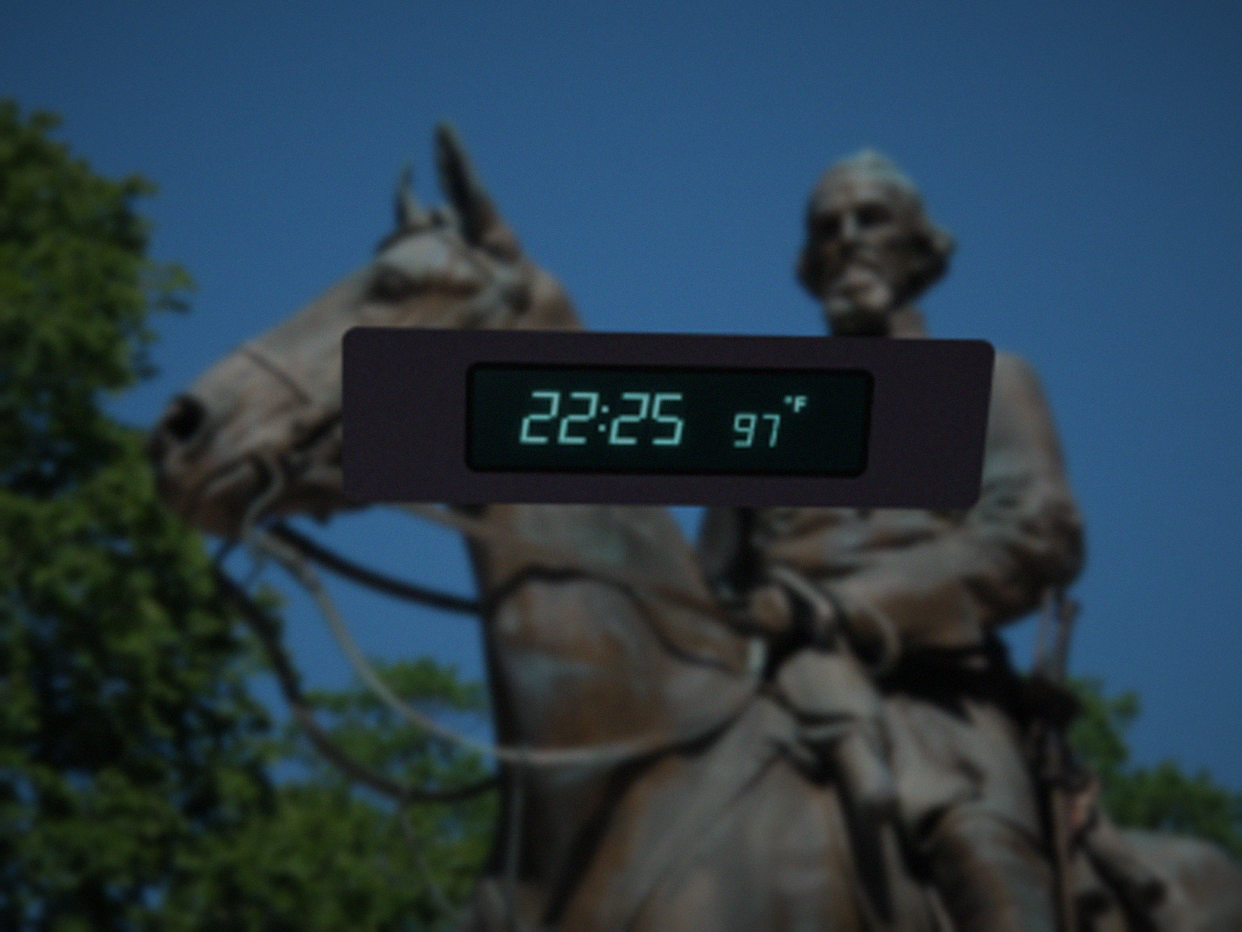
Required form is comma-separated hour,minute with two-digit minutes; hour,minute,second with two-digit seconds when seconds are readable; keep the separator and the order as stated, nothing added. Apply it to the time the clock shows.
22,25
